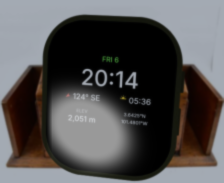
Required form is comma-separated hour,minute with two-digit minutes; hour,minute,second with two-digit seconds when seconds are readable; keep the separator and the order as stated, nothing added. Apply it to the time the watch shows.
20,14
